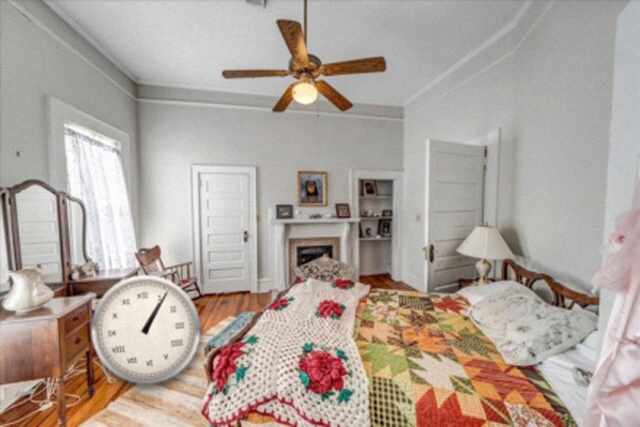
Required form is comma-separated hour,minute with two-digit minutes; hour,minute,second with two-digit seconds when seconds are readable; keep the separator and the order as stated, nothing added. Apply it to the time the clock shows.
1,06
